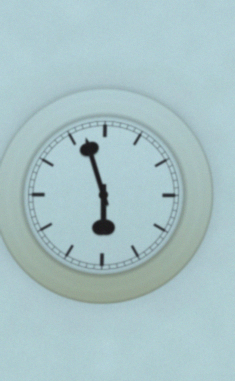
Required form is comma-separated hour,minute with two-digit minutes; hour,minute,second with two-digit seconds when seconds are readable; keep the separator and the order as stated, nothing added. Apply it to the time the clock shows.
5,57
